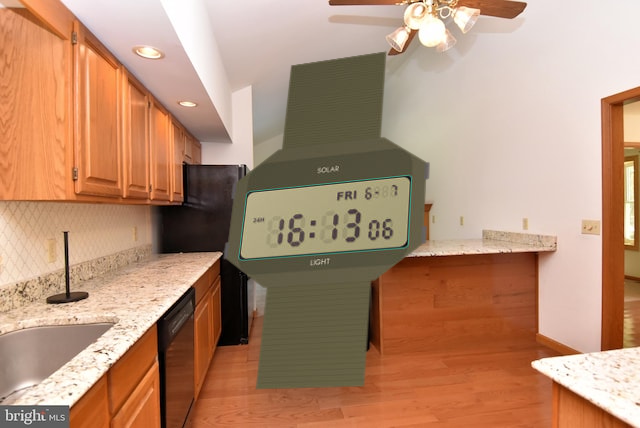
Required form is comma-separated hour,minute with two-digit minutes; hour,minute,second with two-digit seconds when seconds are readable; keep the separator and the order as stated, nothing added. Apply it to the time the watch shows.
16,13,06
